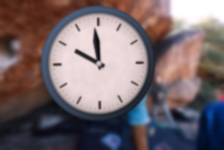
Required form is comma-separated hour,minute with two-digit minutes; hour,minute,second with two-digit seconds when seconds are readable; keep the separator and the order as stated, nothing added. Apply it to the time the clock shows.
9,59
